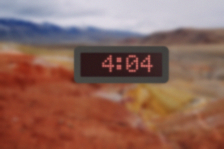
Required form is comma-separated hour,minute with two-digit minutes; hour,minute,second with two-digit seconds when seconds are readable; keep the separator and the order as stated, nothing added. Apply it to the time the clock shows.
4,04
